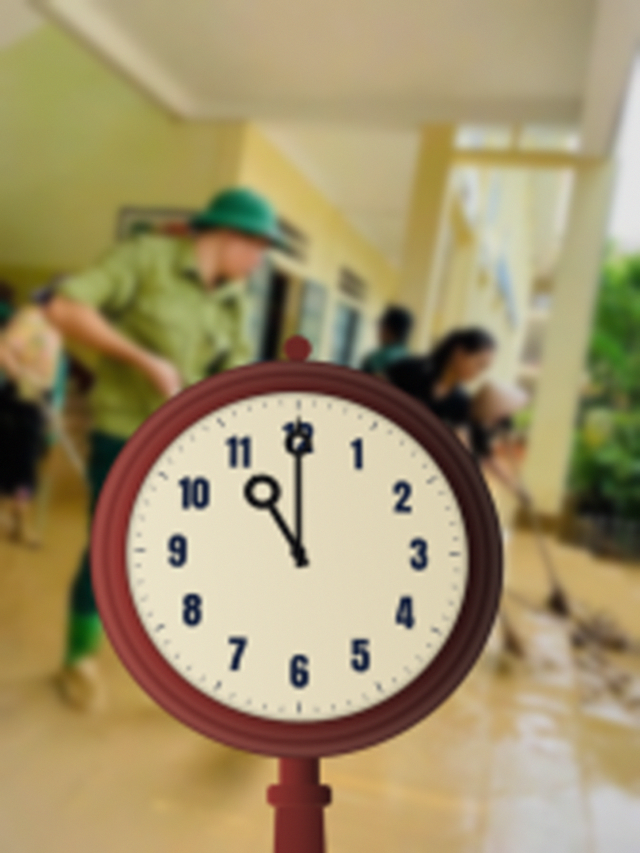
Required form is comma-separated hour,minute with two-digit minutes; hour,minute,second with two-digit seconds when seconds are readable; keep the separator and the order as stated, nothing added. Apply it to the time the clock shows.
11,00
